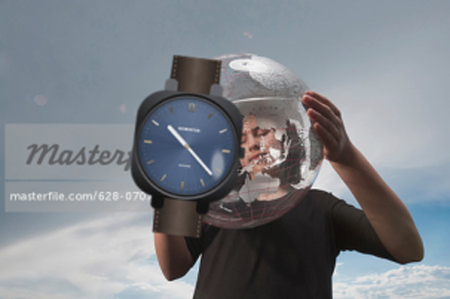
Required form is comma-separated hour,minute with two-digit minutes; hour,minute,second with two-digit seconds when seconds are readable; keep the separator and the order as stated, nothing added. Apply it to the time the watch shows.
10,22
